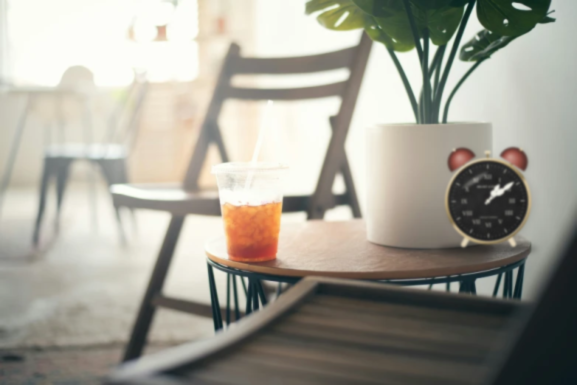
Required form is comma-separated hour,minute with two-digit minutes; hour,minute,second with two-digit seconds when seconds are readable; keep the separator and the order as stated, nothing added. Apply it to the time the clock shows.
1,09
